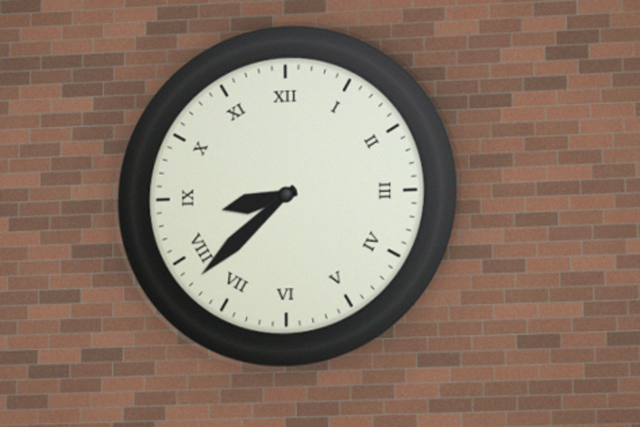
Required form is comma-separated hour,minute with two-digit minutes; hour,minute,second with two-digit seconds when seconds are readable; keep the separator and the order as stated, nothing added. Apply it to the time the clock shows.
8,38
